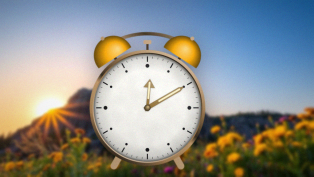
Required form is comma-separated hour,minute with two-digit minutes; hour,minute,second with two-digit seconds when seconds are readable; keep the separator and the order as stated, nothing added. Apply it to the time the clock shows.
12,10
